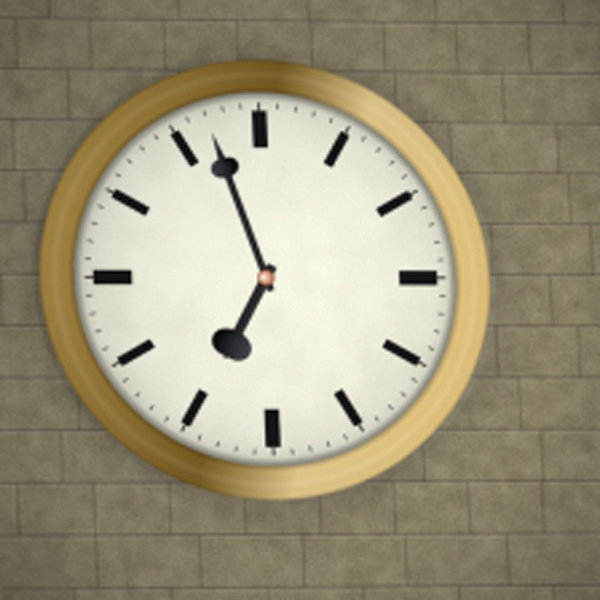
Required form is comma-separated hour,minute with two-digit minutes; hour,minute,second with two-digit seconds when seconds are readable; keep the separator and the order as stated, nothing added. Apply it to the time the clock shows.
6,57
